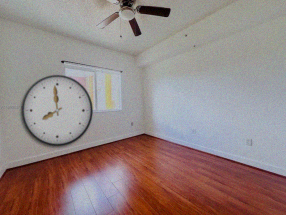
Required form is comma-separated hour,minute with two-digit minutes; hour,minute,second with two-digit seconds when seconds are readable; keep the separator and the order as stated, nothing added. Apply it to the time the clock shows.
7,59
